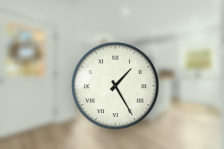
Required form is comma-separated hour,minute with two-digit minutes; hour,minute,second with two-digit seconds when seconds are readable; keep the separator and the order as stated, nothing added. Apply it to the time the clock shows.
1,25
